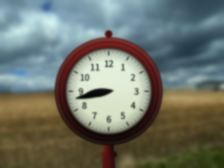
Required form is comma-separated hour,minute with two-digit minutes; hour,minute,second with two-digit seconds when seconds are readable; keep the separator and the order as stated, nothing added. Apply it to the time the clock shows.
8,43
